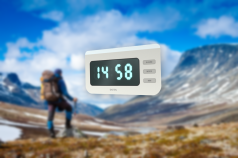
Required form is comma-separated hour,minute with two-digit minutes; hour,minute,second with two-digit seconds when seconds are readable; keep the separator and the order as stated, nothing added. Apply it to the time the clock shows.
14,58
